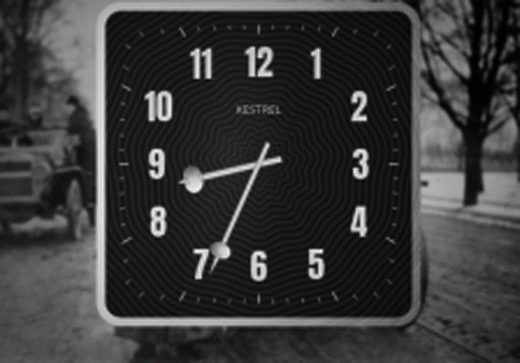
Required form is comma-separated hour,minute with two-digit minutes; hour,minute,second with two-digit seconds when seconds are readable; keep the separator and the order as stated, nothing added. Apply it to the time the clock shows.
8,34
